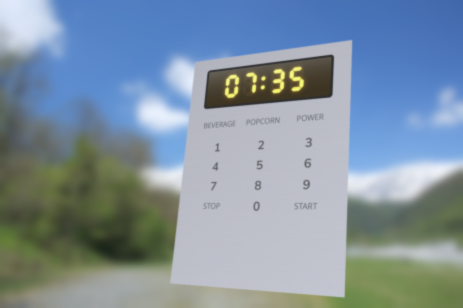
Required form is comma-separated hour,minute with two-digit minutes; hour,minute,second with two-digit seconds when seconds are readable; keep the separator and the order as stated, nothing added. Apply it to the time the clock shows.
7,35
